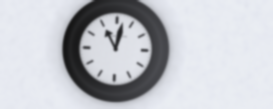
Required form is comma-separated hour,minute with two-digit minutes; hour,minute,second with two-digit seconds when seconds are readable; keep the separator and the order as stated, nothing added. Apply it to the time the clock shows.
11,02
